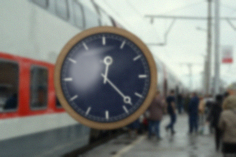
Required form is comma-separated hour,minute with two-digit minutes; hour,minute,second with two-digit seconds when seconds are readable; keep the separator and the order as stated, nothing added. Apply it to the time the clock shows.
12,23
